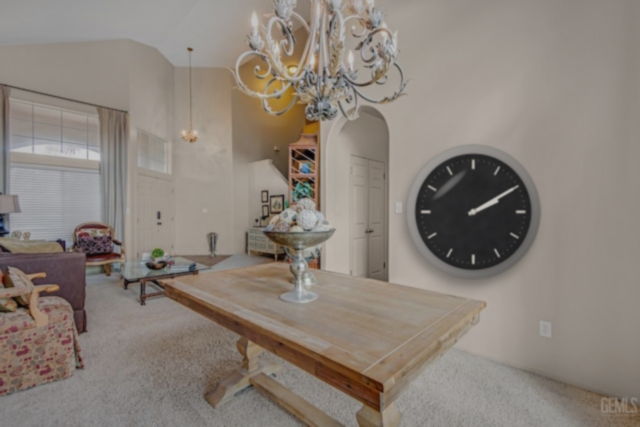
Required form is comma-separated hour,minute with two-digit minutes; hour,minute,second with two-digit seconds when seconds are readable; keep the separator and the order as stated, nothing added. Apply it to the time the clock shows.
2,10
